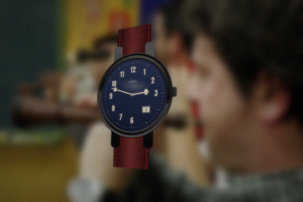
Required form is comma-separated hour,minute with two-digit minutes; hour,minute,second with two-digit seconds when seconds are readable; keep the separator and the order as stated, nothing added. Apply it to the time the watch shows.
2,48
